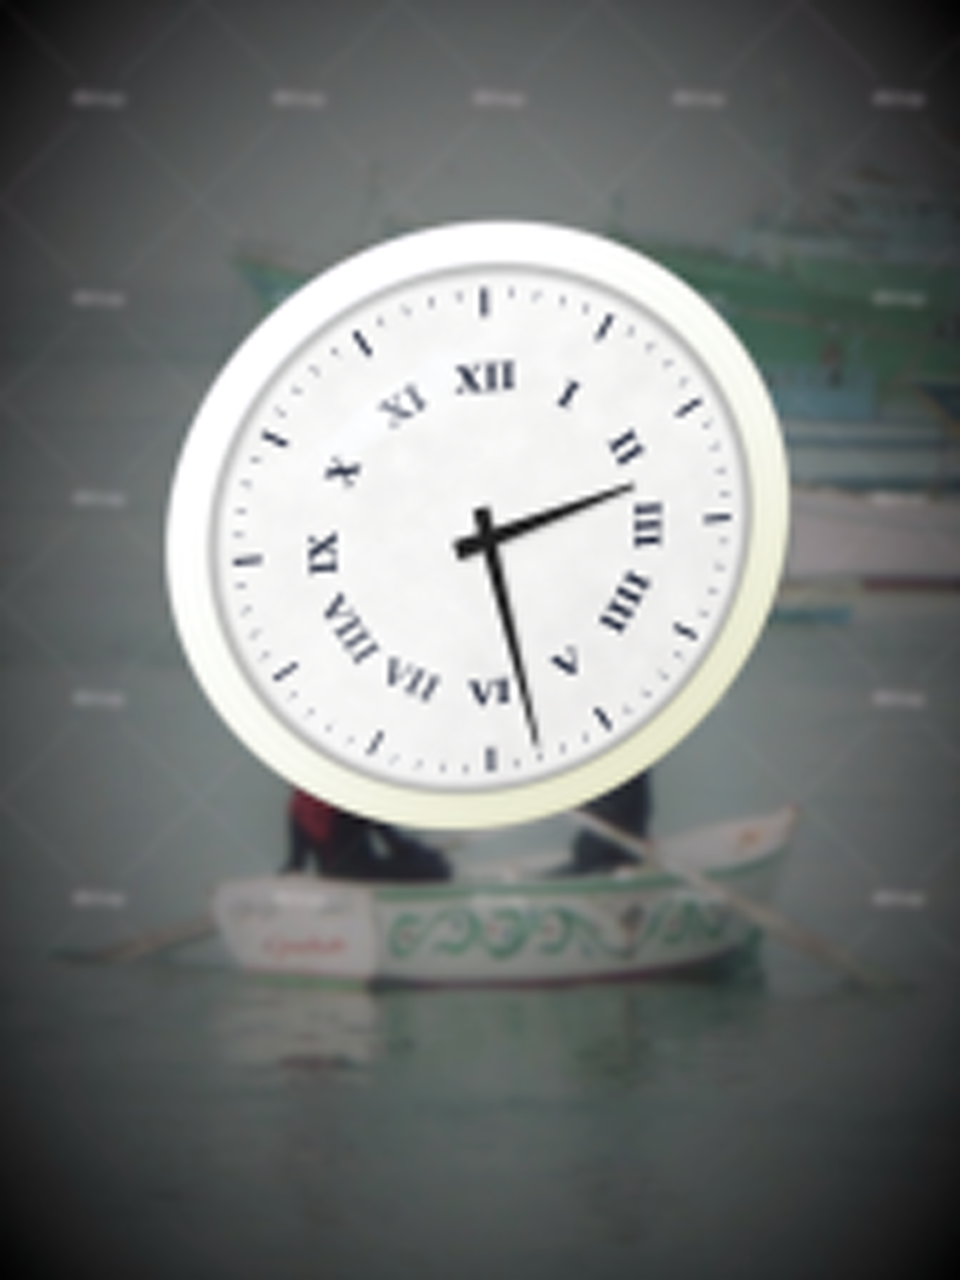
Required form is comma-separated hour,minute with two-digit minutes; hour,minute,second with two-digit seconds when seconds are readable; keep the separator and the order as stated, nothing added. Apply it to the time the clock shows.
2,28
